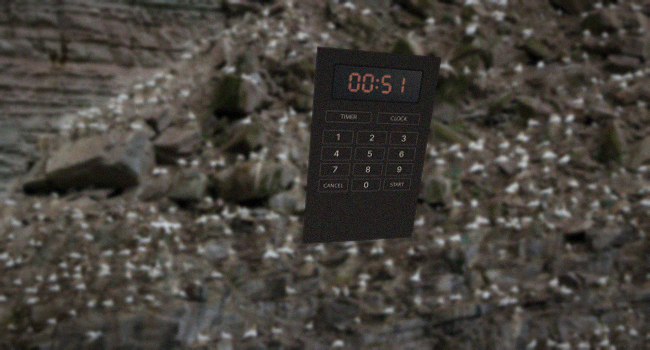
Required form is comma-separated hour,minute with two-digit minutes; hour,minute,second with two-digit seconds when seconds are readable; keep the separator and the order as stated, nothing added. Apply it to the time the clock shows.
0,51
